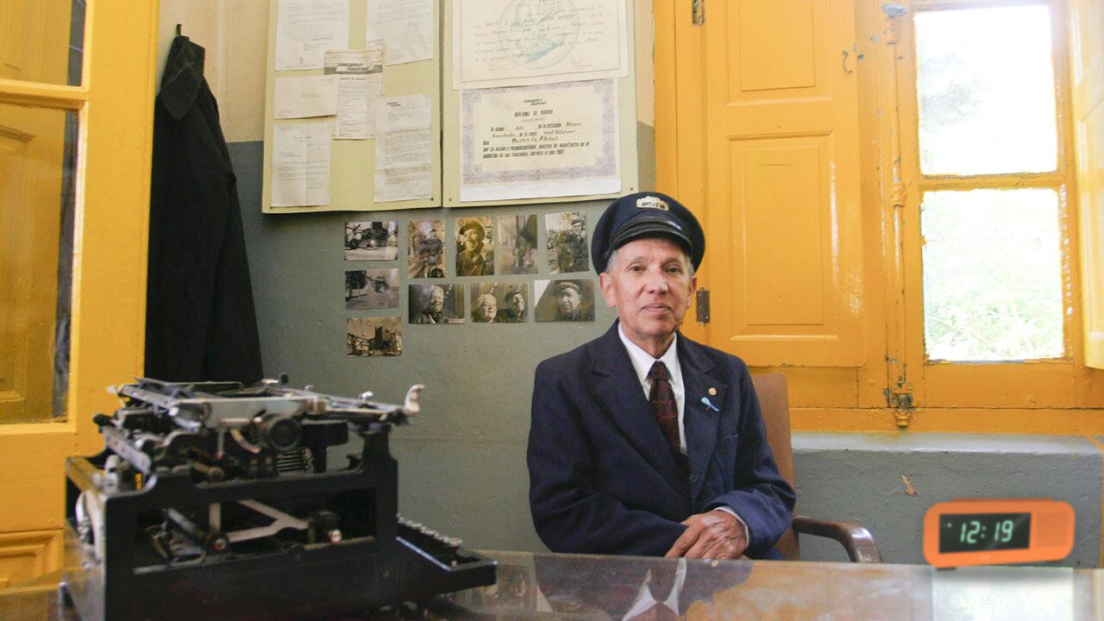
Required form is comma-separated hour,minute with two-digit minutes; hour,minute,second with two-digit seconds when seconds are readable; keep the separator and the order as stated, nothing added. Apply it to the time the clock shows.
12,19
